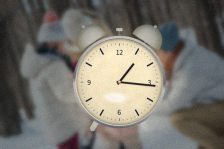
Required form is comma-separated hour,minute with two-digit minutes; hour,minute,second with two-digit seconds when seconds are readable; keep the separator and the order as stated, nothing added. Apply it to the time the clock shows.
1,16
